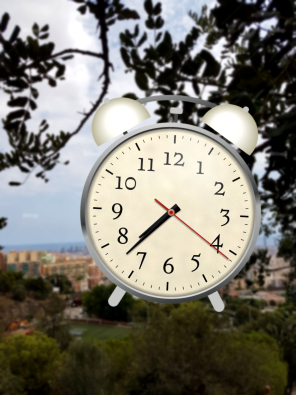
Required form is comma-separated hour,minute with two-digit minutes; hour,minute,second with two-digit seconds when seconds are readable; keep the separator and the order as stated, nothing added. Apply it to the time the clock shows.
7,37,21
